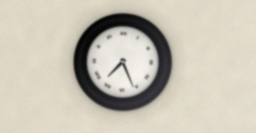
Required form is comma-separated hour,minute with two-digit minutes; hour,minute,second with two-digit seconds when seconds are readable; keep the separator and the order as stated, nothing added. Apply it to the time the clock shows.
7,26
